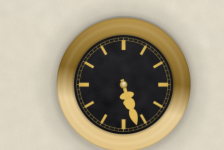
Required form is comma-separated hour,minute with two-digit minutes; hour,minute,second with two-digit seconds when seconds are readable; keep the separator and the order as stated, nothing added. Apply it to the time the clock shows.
5,27
